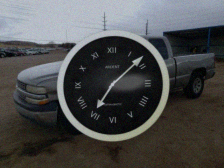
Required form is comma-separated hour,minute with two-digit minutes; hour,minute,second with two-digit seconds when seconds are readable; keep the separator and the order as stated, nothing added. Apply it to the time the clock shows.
7,08
